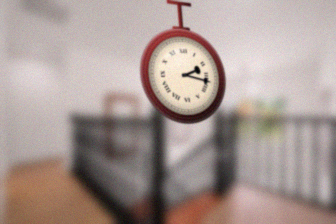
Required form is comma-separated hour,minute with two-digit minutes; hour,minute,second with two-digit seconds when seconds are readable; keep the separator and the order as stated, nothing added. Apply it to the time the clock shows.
2,17
